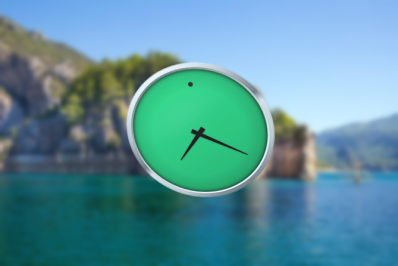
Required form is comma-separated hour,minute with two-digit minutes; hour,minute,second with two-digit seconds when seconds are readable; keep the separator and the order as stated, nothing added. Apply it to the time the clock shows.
7,20
